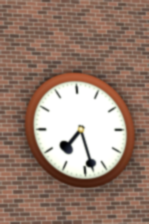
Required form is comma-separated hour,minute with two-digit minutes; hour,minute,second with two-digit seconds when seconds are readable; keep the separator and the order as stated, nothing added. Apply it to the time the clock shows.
7,28
